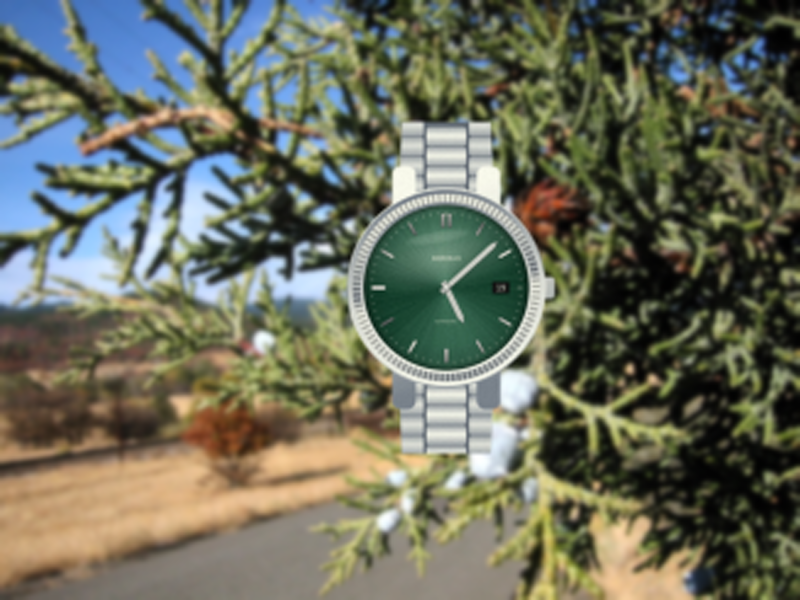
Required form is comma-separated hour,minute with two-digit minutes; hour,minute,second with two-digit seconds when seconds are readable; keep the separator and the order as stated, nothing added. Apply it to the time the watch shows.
5,08
